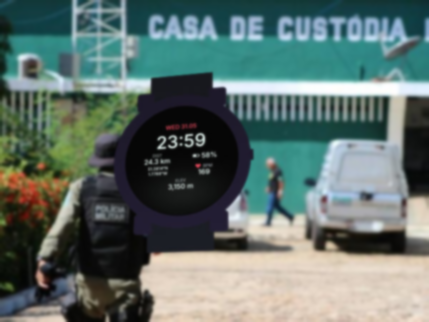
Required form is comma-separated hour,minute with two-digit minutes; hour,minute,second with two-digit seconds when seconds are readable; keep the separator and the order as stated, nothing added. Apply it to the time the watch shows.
23,59
